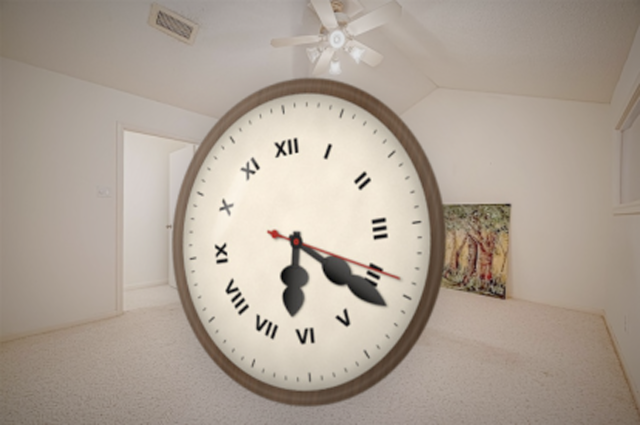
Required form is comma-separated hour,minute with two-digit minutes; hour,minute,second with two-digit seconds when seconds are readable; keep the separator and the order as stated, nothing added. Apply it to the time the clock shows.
6,21,19
